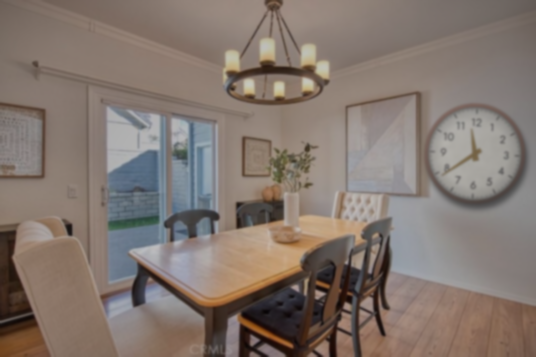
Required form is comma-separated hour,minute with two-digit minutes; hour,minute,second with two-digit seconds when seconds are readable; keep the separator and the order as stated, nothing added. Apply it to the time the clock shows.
11,39
